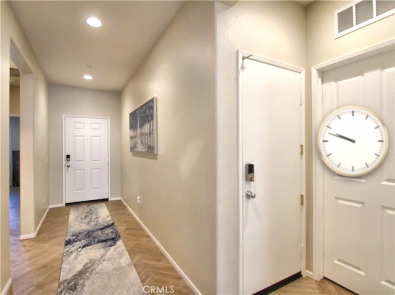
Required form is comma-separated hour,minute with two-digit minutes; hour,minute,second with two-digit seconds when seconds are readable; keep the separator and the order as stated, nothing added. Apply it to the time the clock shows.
9,48
